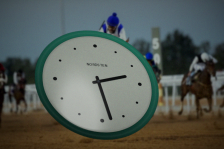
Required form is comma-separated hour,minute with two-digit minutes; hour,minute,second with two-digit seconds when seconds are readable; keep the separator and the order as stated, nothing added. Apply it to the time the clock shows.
2,28
